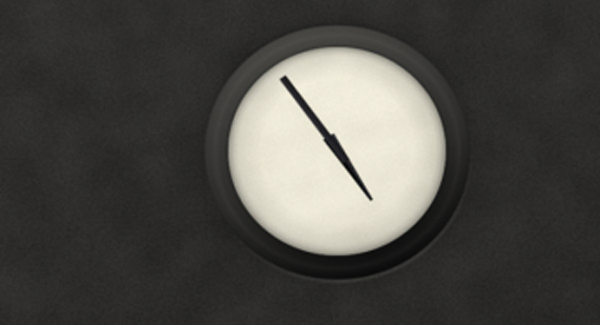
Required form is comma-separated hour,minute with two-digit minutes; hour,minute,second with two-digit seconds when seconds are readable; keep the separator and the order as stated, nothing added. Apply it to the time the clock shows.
4,54
